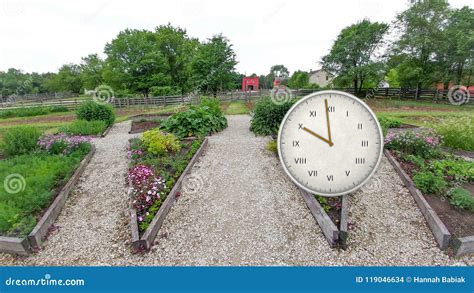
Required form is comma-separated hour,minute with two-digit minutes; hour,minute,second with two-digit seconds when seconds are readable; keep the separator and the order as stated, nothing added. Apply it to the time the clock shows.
9,59
